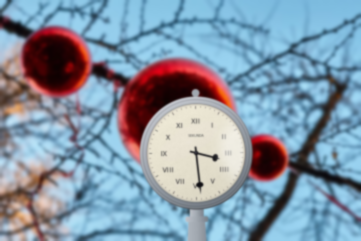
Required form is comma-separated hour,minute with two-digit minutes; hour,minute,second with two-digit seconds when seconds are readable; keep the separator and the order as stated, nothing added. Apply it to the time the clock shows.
3,29
